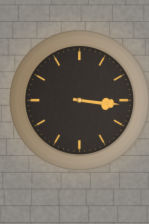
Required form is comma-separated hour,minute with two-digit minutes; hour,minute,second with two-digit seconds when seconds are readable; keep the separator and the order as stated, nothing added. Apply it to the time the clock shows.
3,16
